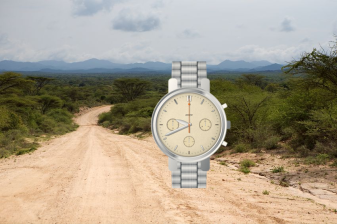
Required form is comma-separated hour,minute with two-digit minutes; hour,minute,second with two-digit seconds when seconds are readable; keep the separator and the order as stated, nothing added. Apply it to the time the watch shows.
9,41
